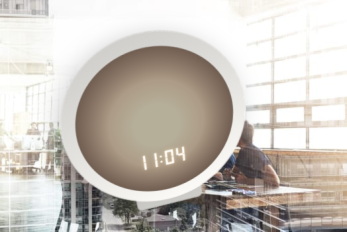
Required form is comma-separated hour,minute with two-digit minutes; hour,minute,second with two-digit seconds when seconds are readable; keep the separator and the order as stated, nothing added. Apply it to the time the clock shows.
11,04
